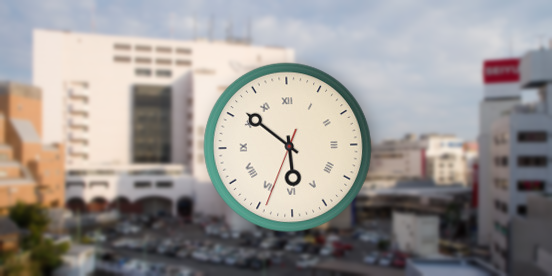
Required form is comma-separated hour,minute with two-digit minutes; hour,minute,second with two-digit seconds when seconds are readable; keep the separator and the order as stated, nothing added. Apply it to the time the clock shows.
5,51,34
